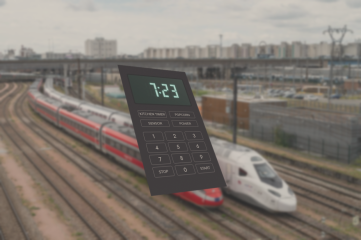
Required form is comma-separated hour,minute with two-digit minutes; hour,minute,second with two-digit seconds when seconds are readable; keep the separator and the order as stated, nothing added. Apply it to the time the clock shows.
7,23
